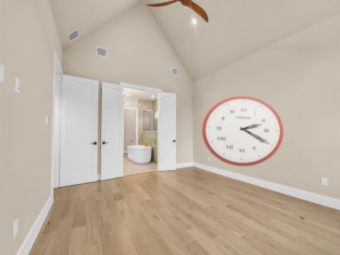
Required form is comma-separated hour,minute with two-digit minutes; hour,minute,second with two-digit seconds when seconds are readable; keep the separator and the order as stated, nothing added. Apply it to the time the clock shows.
2,20
